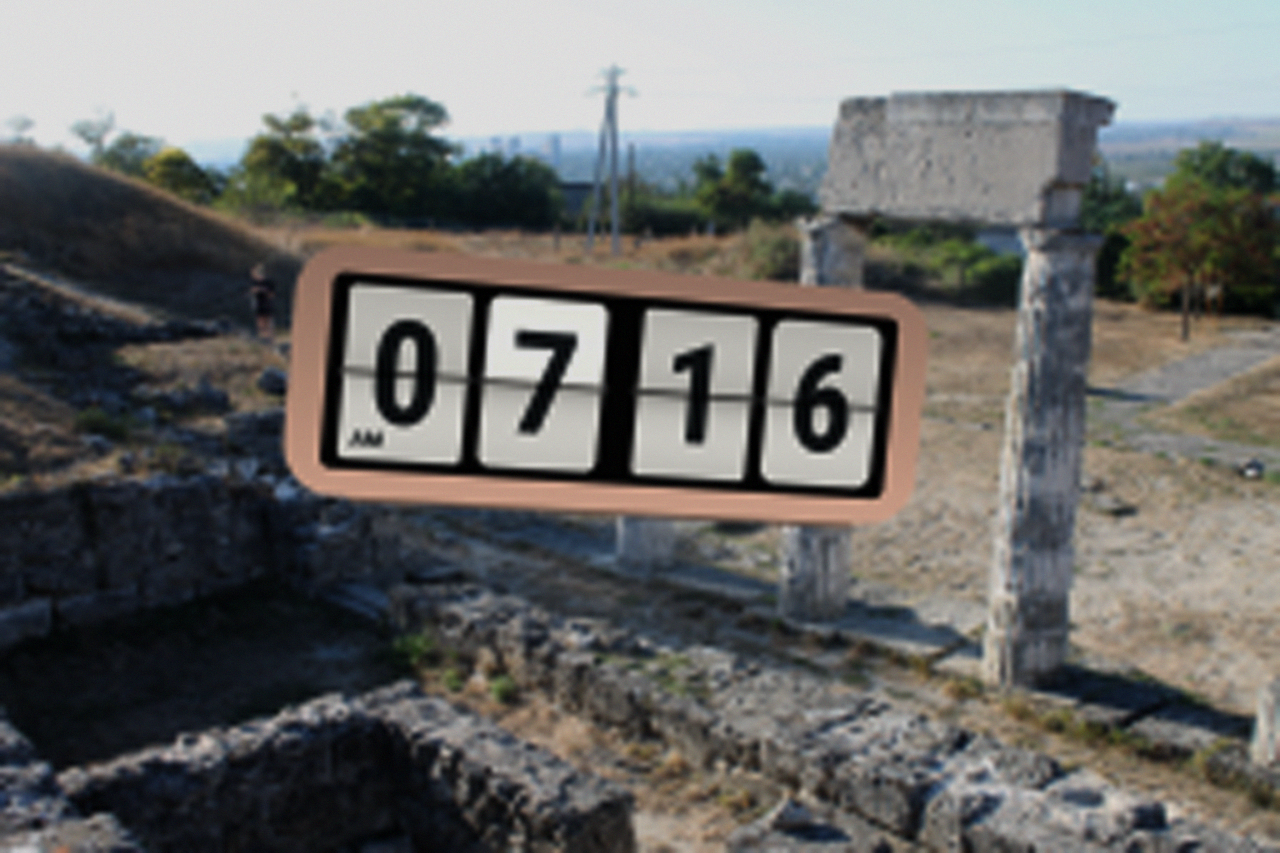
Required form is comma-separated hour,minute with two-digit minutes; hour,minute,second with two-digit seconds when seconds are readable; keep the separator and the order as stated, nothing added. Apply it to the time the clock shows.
7,16
